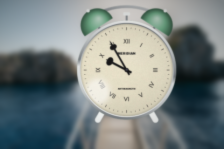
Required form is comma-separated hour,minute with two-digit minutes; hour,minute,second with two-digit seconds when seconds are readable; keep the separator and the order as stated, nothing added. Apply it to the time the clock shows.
9,55
